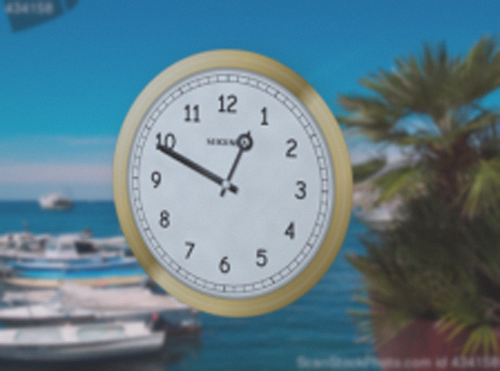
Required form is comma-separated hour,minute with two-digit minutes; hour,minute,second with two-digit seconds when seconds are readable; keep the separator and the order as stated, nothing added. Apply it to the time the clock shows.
12,49
